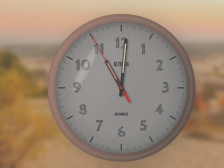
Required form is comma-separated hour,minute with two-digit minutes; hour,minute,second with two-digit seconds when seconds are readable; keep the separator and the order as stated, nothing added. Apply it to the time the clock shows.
11,00,55
